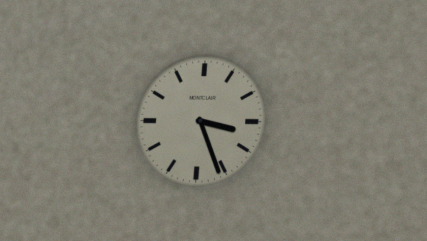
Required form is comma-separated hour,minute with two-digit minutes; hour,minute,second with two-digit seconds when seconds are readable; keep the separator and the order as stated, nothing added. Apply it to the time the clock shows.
3,26
